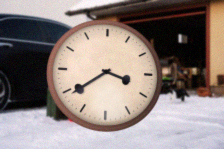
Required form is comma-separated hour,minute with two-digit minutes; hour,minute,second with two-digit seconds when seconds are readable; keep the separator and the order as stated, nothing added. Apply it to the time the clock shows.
3,39
